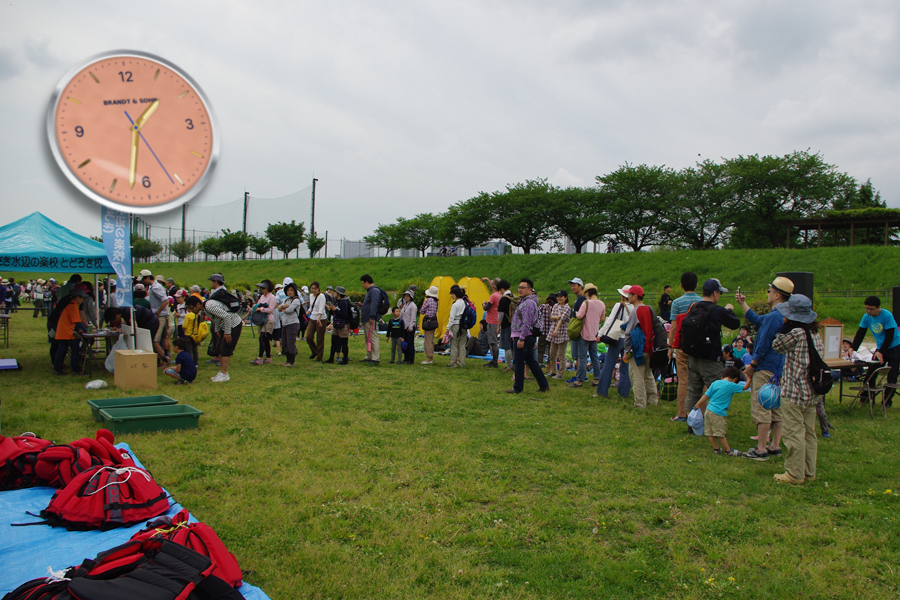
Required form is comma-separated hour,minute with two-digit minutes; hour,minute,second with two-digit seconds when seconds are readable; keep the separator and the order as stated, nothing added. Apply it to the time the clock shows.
1,32,26
